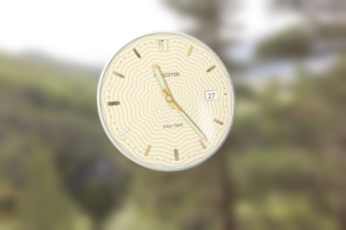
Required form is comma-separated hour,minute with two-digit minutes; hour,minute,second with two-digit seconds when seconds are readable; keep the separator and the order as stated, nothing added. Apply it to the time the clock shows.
11,24
